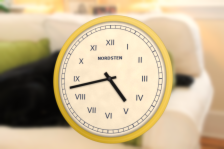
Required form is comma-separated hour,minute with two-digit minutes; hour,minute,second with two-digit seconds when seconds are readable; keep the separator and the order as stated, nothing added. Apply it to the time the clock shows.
4,43
